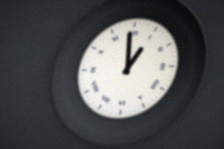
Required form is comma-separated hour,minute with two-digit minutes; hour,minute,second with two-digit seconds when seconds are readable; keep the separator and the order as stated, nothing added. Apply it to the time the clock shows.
12,59
